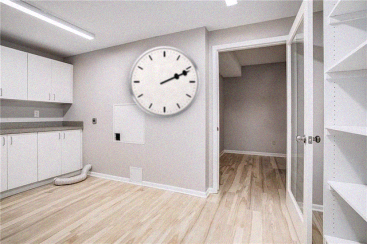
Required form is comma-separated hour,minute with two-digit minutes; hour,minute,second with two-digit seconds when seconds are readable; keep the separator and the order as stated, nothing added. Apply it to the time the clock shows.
2,11
